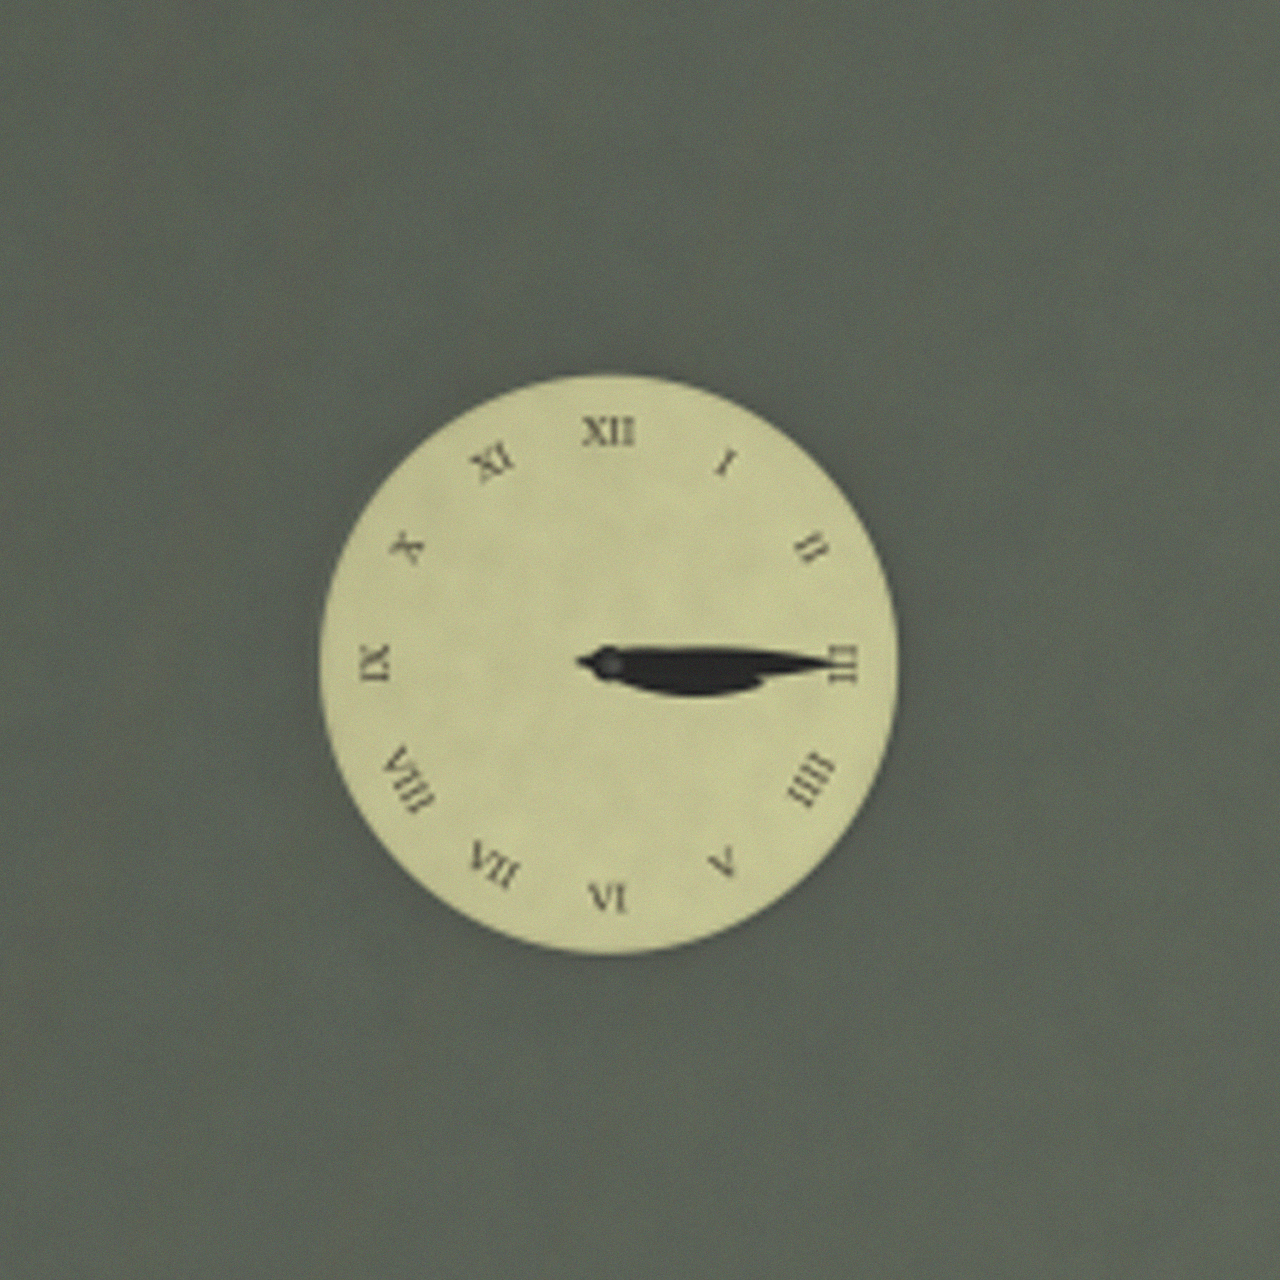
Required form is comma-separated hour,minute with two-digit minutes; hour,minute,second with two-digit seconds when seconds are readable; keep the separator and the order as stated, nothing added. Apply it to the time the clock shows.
3,15
